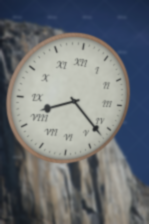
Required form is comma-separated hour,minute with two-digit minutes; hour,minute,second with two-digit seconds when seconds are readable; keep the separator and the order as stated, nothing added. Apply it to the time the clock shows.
8,22
